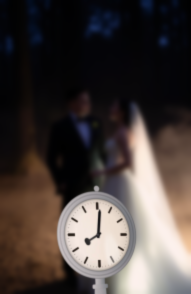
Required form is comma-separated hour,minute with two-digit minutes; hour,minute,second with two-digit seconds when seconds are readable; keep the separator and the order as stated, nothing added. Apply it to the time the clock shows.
8,01
